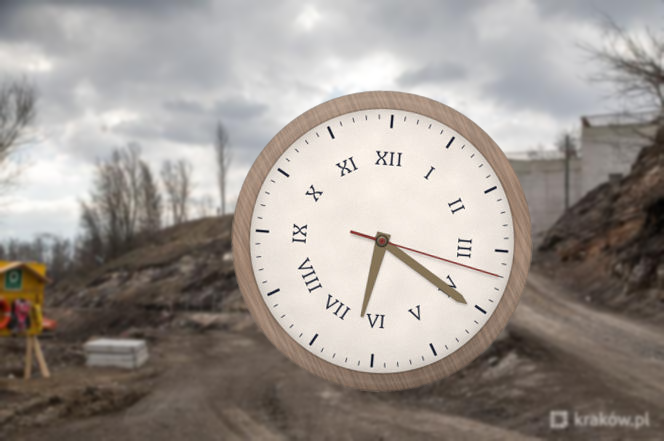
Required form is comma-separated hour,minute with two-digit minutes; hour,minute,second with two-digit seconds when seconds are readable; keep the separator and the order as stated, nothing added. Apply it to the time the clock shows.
6,20,17
